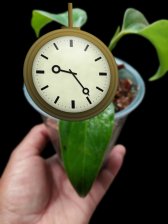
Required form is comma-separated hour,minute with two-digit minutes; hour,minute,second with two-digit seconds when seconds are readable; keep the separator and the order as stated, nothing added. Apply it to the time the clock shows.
9,24
